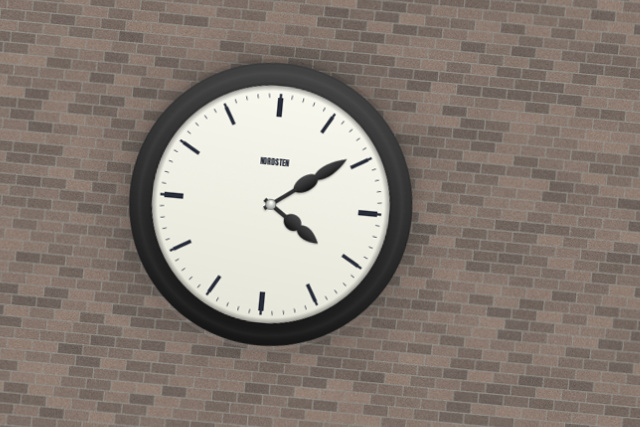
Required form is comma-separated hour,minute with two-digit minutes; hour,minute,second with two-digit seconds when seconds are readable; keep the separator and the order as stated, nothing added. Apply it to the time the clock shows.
4,09
